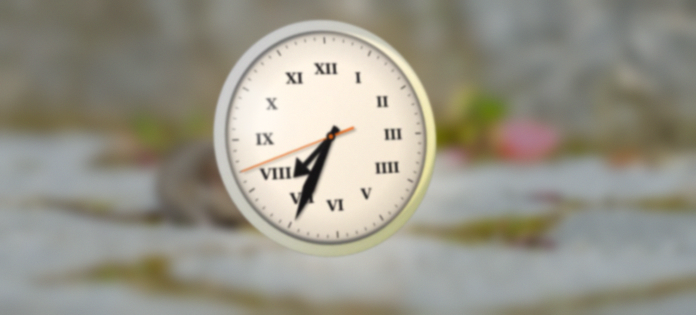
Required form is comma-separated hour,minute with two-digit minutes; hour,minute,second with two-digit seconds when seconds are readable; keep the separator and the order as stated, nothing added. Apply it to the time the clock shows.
7,34,42
